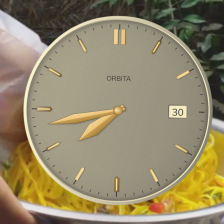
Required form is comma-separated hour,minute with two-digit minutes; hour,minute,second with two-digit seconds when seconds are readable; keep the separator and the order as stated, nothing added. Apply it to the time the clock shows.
7,43
